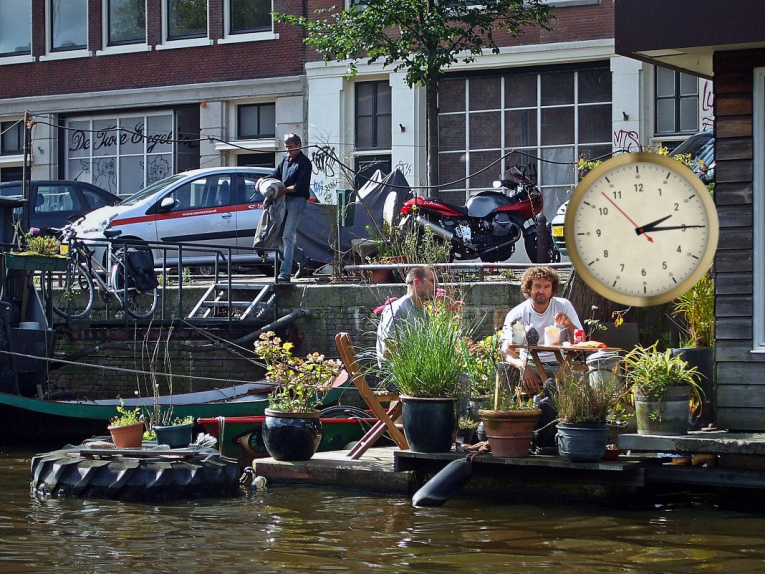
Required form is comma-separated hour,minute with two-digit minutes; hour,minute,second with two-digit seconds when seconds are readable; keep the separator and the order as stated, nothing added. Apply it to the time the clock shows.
2,14,53
